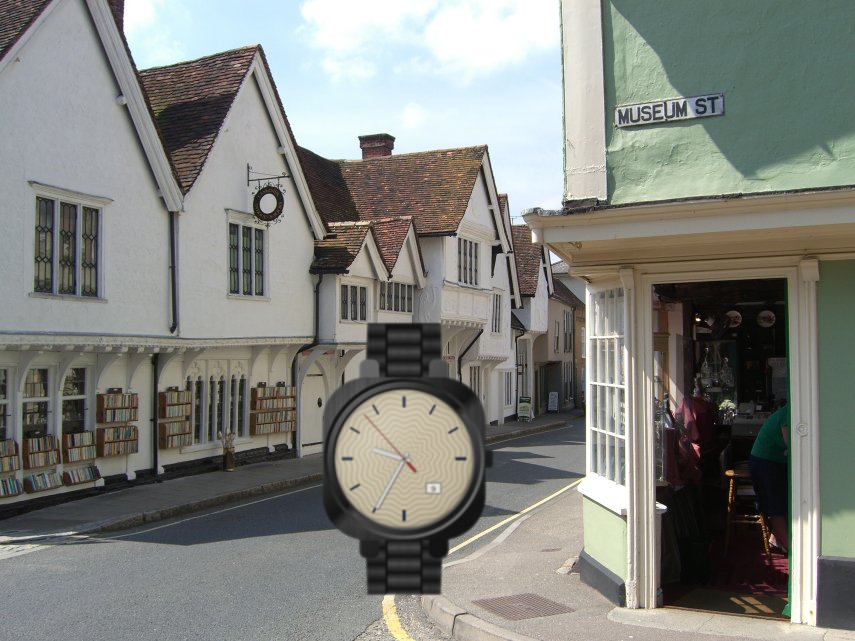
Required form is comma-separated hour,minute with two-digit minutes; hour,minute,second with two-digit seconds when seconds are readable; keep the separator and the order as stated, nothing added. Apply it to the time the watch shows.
9,34,53
